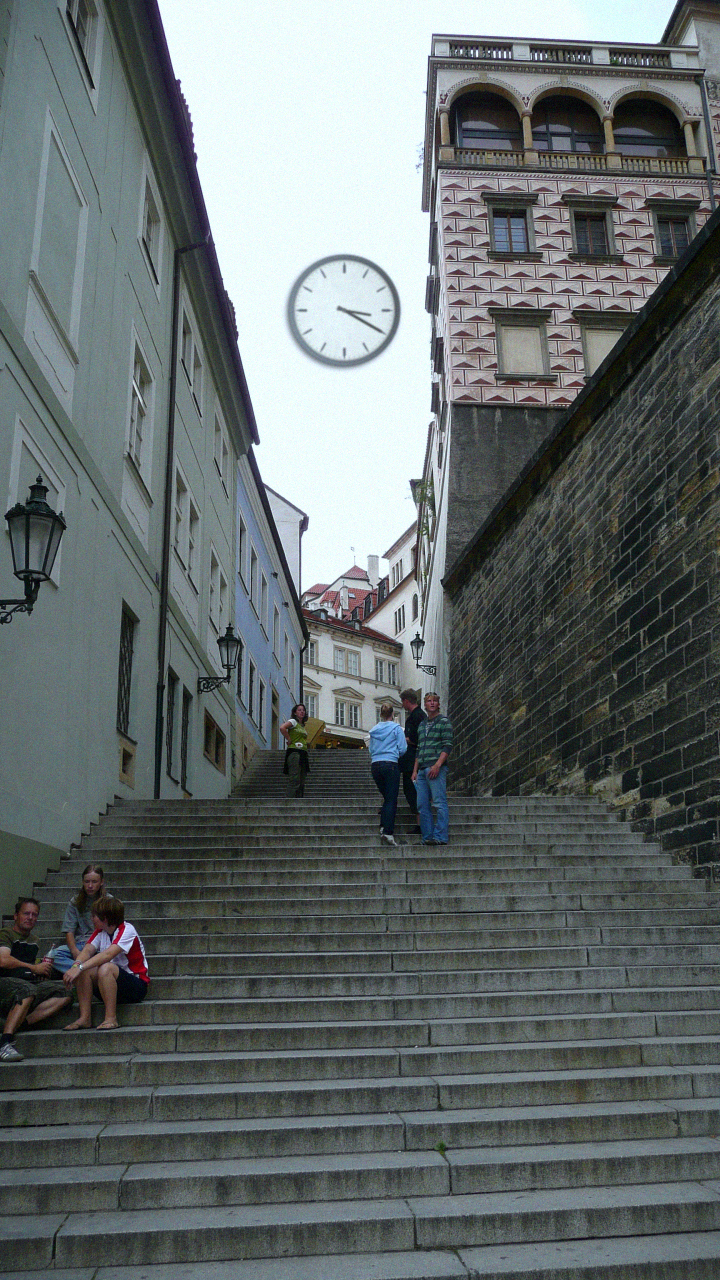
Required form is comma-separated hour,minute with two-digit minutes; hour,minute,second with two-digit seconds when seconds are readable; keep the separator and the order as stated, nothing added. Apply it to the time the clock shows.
3,20
